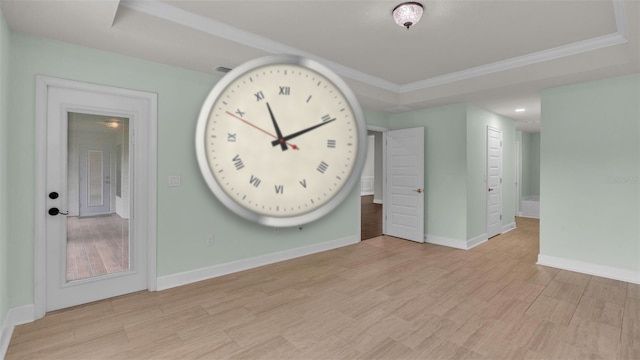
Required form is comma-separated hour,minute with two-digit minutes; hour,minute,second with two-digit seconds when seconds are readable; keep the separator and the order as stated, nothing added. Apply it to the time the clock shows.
11,10,49
